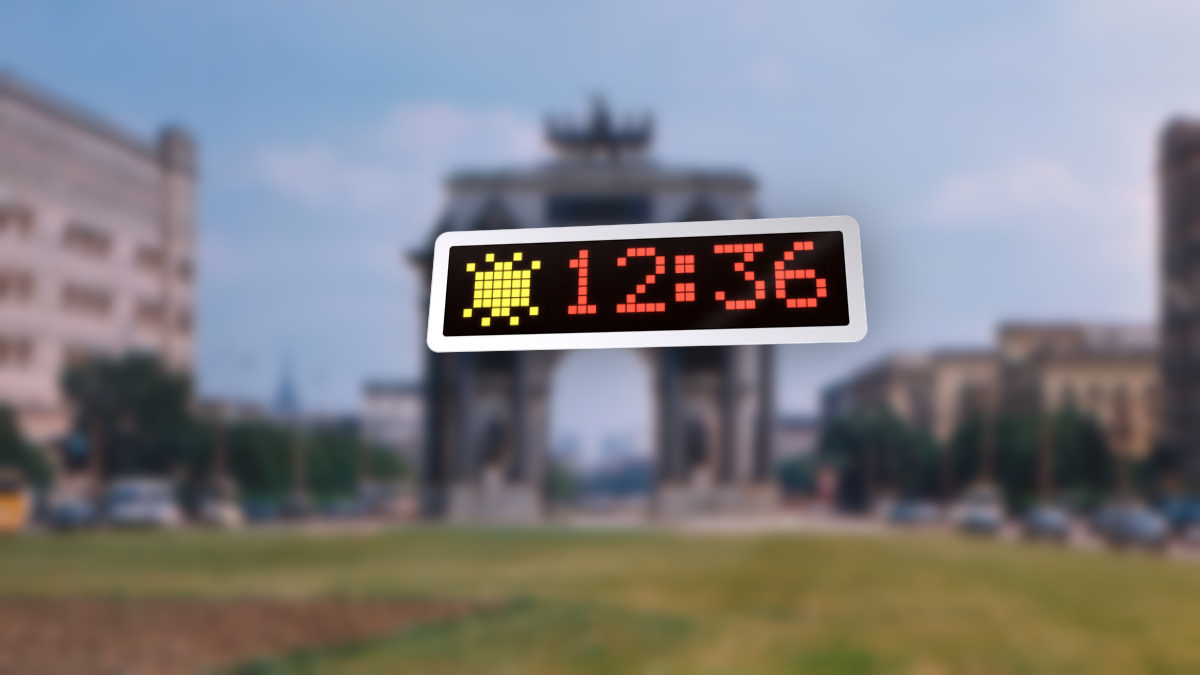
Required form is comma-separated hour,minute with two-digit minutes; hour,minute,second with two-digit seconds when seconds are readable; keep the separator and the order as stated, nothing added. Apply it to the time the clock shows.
12,36
